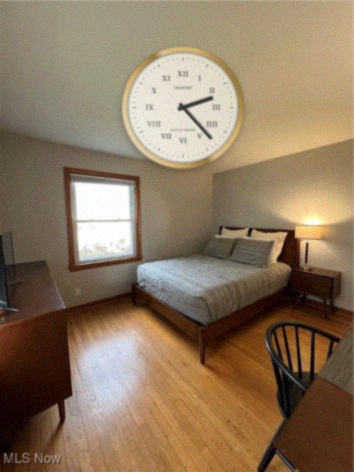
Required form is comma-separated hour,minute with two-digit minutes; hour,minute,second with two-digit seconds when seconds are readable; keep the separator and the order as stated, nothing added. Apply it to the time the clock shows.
2,23
